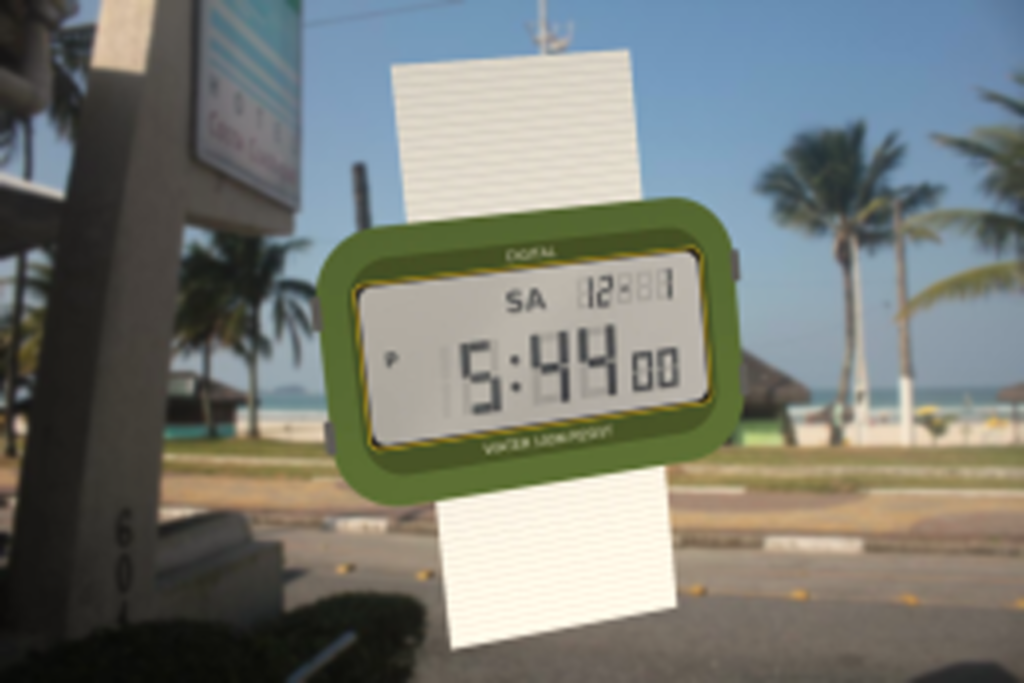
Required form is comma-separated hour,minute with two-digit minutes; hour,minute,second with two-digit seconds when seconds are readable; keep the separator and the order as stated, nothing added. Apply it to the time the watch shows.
5,44,00
